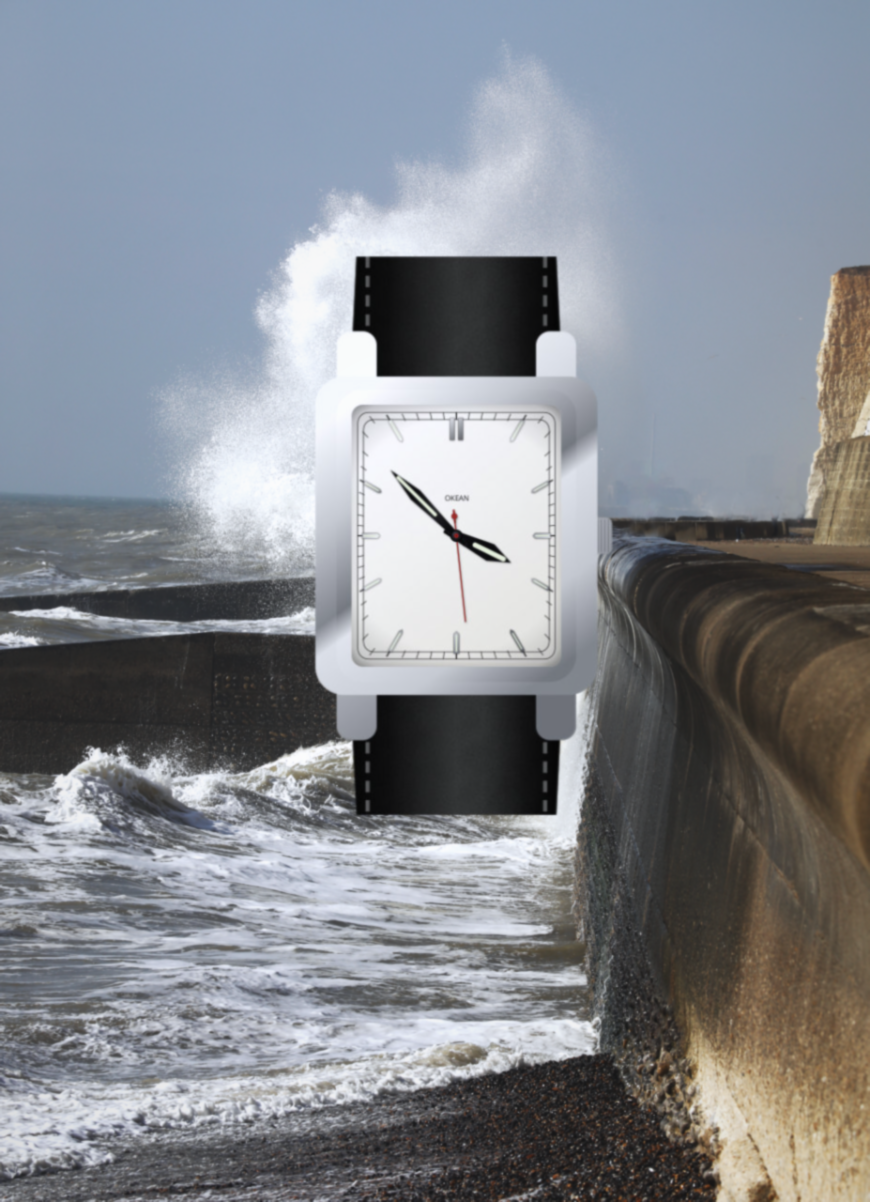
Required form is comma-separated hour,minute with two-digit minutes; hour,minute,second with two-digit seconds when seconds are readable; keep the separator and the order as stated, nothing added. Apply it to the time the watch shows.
3,52,29
